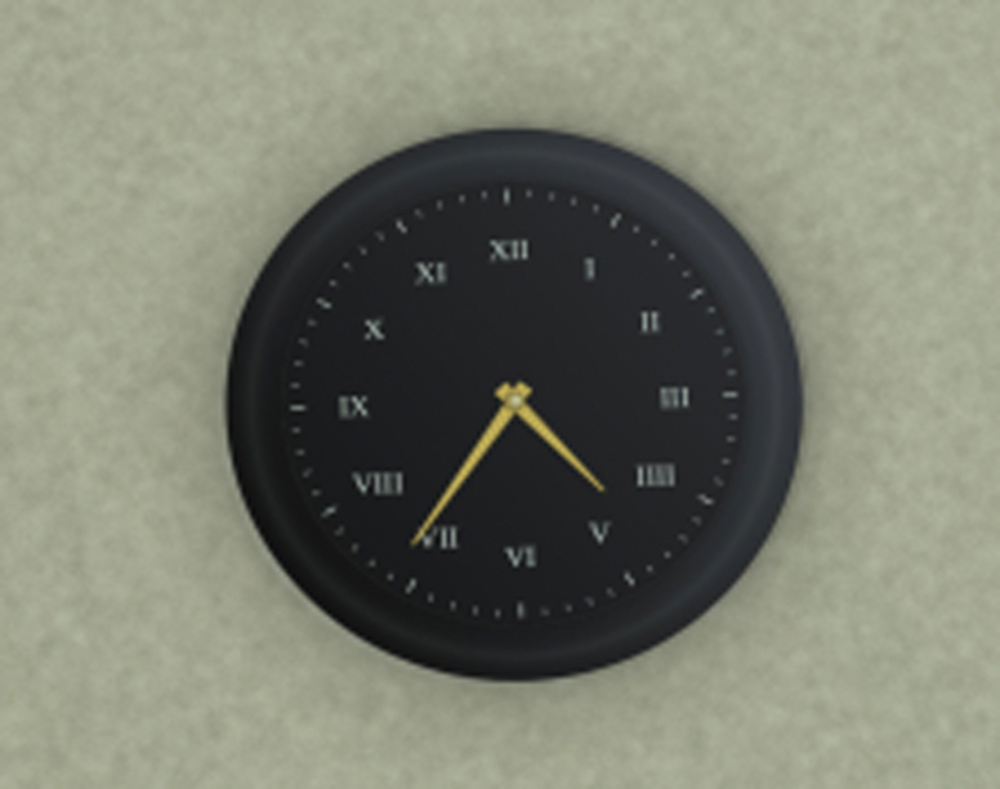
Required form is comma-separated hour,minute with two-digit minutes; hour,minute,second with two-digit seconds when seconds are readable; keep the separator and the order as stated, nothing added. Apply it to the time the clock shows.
4,36
